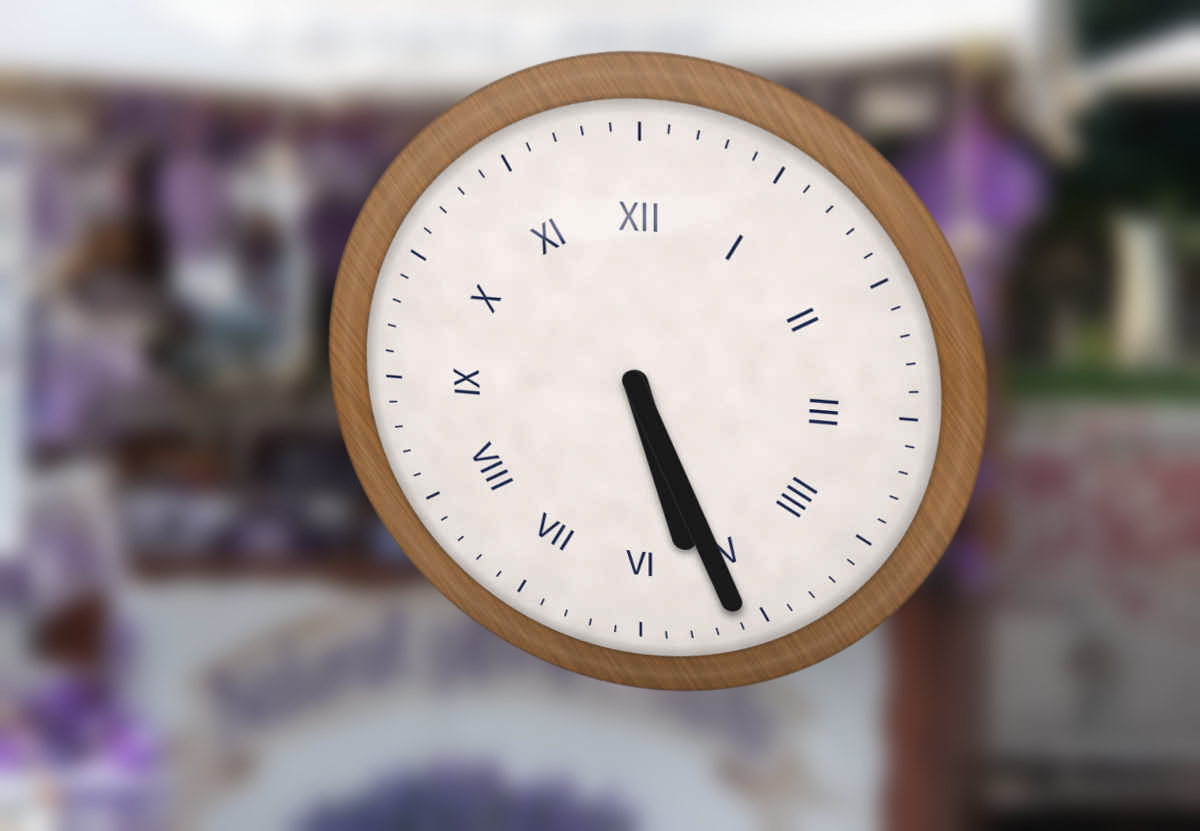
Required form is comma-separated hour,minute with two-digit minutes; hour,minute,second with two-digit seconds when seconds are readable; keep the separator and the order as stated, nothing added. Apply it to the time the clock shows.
5,26
